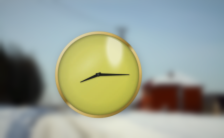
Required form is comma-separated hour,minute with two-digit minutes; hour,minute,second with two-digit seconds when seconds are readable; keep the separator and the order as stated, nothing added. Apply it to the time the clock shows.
8,15
